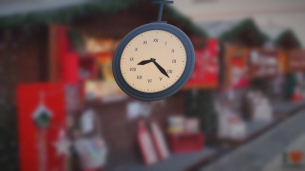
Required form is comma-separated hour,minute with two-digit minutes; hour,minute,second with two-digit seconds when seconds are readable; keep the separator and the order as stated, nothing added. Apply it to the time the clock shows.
8,22
